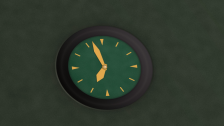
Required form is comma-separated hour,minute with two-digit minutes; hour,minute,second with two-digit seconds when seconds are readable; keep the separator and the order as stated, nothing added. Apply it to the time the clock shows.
6,57
